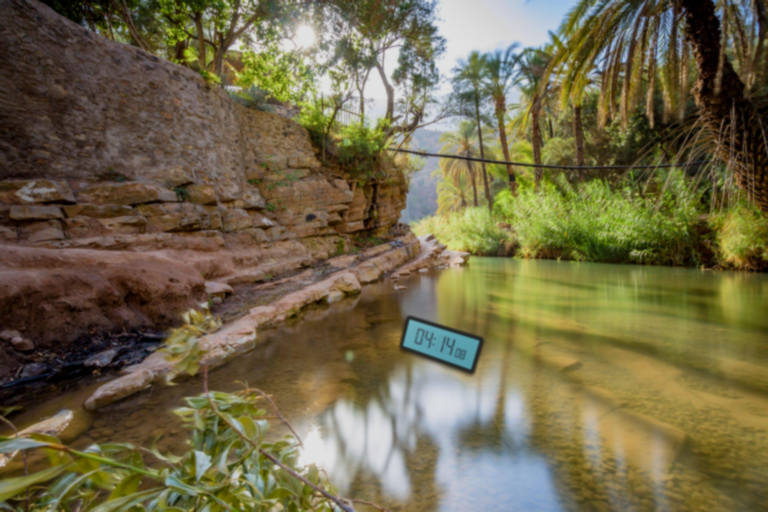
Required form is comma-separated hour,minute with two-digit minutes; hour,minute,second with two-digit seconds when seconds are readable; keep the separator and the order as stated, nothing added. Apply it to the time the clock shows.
4,14
